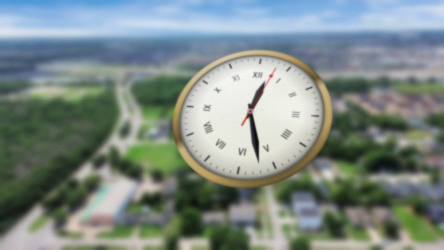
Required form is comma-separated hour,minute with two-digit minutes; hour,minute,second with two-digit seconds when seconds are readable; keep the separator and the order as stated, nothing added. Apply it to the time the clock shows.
12,27,03
